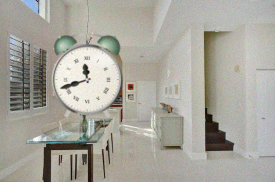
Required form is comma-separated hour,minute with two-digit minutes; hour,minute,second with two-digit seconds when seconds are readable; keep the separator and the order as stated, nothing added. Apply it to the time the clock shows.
11,42
